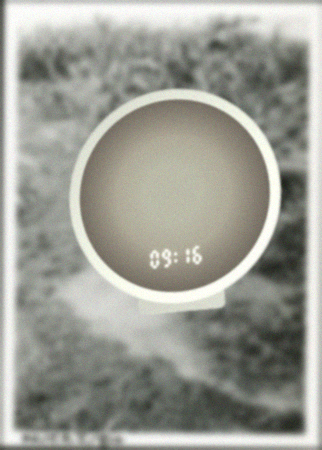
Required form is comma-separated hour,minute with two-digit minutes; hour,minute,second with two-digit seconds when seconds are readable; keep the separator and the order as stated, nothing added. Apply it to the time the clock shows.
9,16
